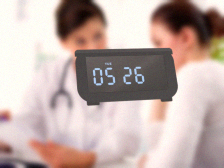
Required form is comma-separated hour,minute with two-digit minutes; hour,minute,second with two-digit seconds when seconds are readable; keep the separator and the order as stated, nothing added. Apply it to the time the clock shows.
5,26
